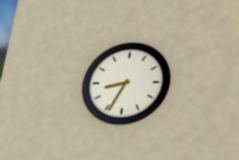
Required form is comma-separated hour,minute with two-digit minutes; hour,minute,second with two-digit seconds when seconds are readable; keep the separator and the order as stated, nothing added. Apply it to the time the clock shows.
8,34
